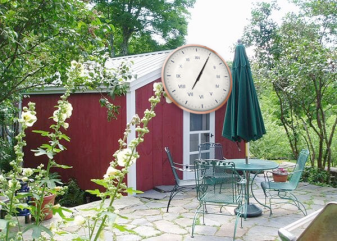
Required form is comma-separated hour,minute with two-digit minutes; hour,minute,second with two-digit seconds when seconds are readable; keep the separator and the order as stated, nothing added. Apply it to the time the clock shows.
7,05
